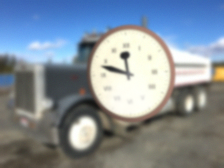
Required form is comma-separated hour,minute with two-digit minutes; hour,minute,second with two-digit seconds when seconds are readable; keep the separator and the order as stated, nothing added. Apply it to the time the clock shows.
11,48
